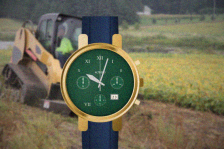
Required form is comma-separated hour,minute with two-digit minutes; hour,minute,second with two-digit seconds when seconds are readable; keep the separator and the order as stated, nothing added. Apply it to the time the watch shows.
10,03
